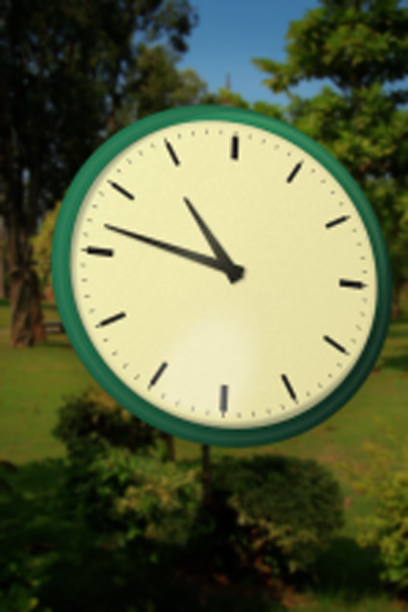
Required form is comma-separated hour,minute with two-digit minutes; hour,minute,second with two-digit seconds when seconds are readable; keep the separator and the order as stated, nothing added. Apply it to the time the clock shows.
10,47
